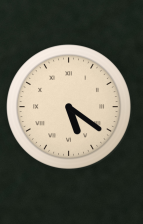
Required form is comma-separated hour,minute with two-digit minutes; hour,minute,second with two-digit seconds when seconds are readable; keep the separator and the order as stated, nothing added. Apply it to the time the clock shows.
5,21
